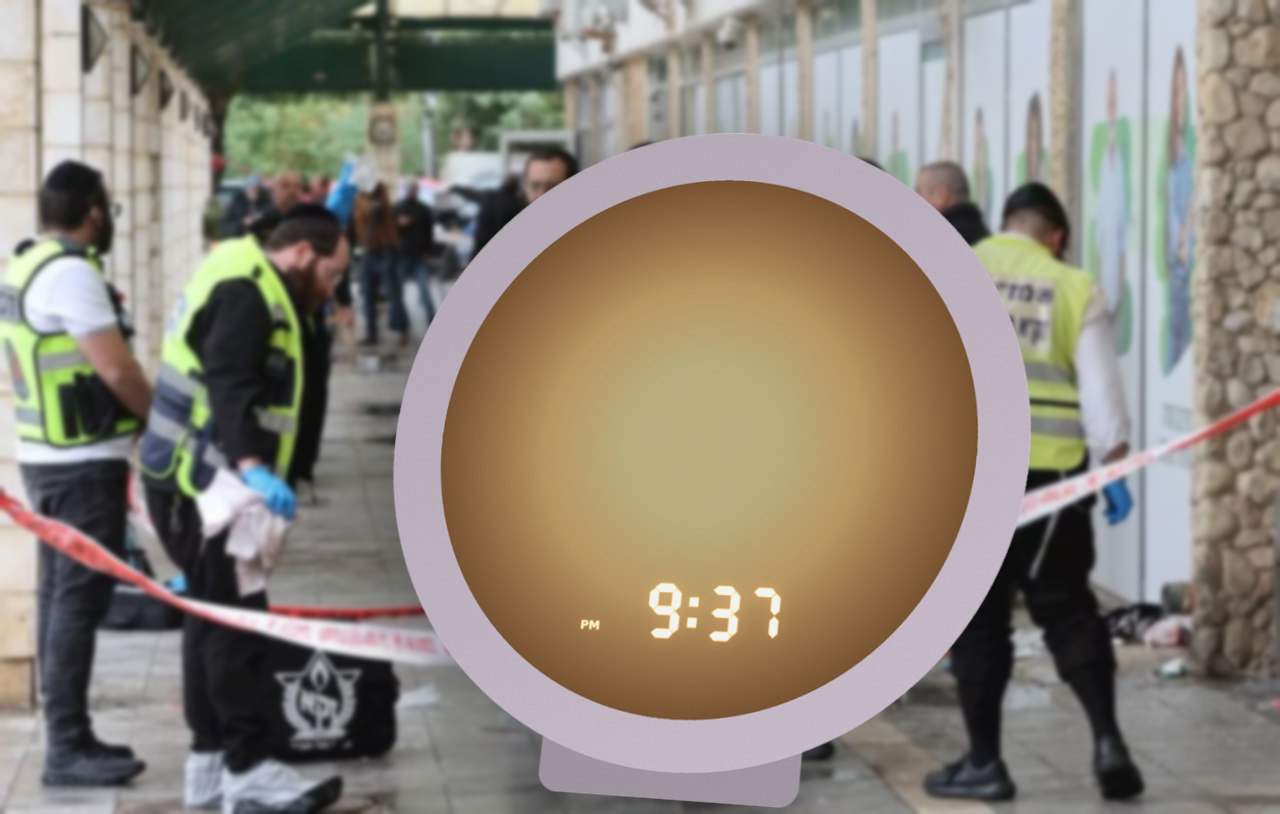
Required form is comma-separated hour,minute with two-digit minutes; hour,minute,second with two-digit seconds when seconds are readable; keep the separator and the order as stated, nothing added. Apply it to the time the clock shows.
9,37
